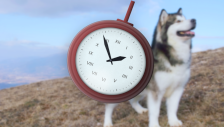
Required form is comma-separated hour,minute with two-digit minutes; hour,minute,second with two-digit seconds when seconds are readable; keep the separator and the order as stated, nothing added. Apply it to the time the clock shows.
1,54
